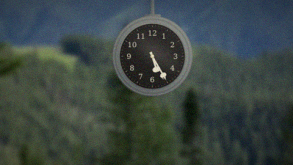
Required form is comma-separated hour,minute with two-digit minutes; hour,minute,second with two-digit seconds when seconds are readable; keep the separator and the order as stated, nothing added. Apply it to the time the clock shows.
5,25
